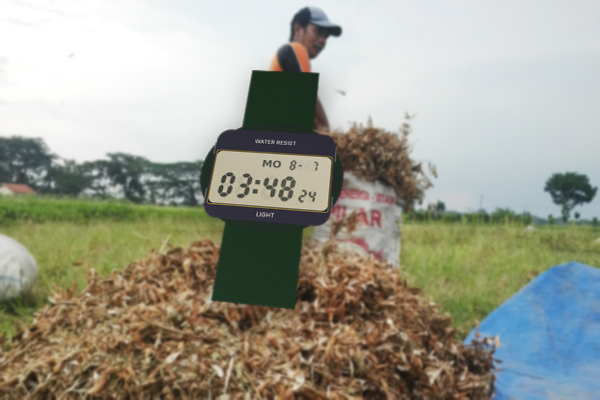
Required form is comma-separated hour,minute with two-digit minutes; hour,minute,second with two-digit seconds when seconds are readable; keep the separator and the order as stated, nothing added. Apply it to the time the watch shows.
3,48,24
